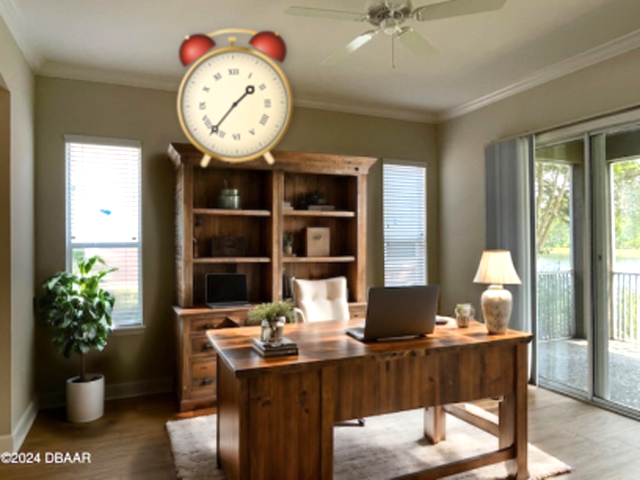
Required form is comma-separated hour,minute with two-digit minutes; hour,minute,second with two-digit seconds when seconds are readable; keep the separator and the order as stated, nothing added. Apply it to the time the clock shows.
1,37
